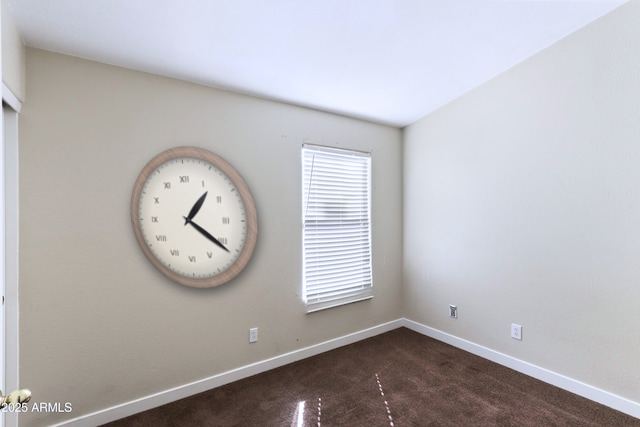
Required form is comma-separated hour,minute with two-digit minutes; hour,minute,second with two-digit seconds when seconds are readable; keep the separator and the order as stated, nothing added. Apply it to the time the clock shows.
1,21
